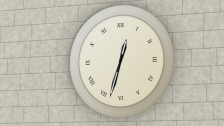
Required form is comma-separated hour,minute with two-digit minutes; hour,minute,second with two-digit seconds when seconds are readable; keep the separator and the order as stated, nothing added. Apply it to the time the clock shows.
12,33
